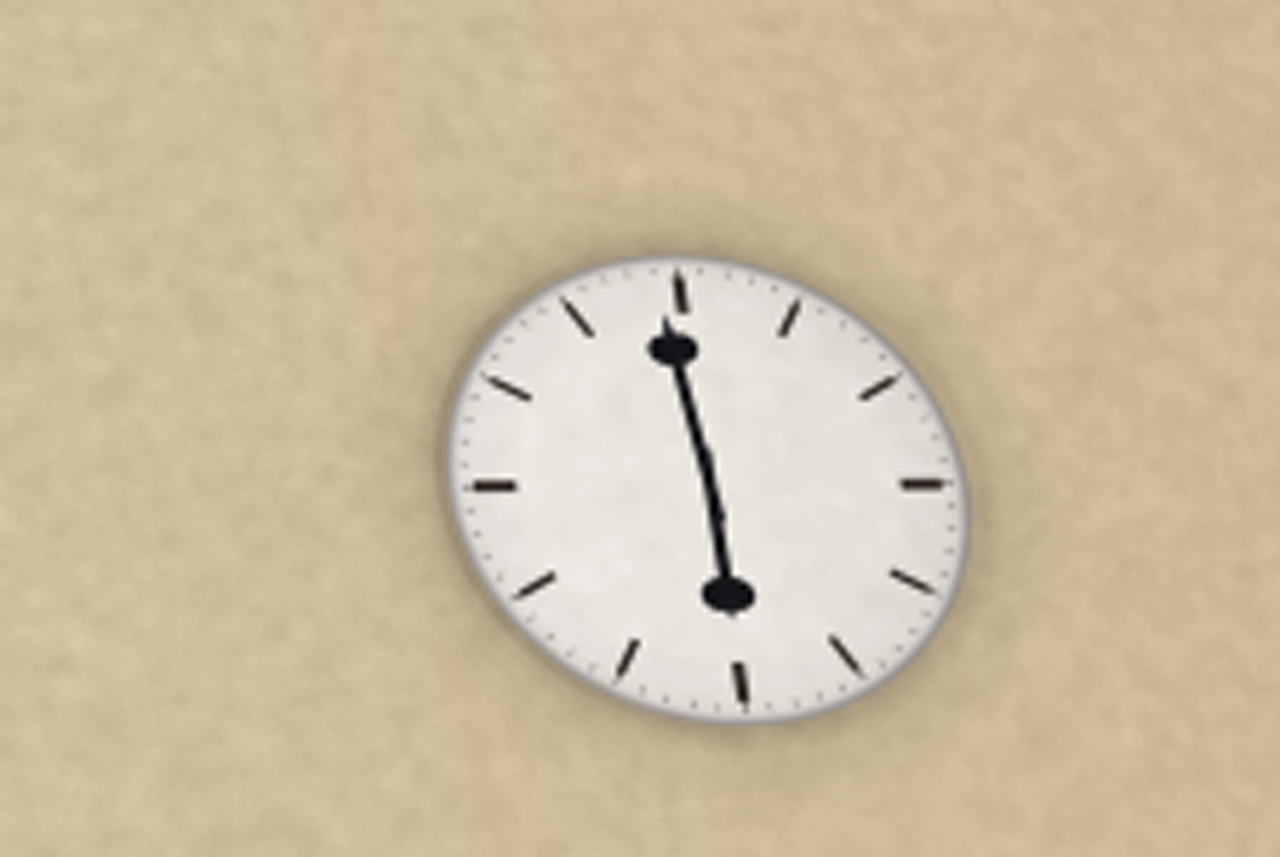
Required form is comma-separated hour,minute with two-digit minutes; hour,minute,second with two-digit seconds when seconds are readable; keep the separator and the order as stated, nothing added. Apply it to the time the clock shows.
5,59
